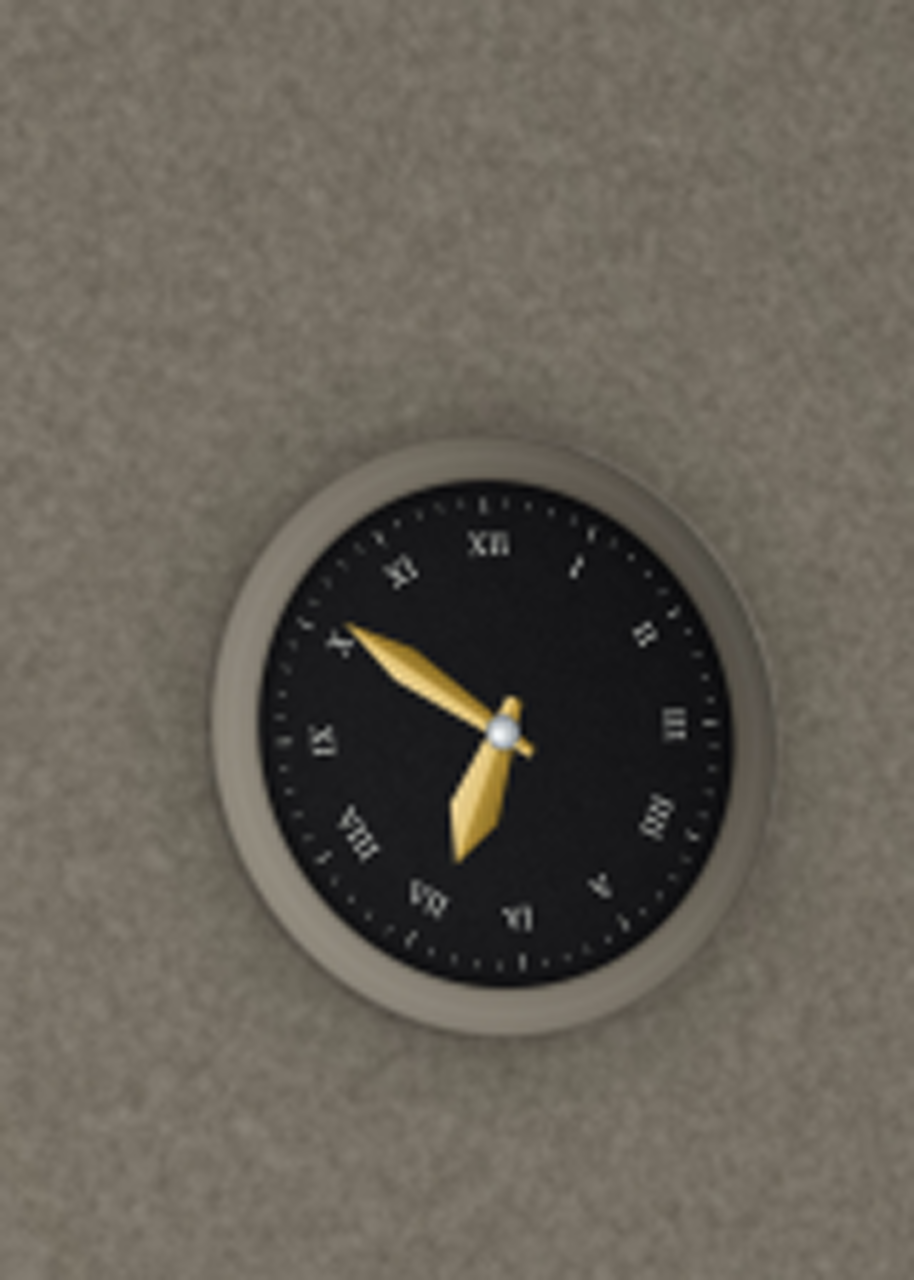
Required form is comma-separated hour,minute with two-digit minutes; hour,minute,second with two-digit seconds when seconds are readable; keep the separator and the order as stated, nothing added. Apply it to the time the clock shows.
6,51
